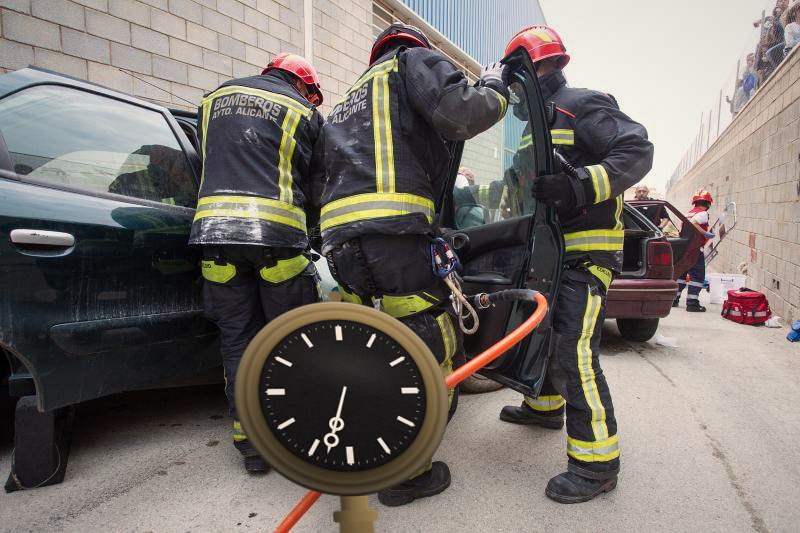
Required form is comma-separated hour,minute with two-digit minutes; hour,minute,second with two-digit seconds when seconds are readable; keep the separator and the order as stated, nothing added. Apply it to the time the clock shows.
6,33
